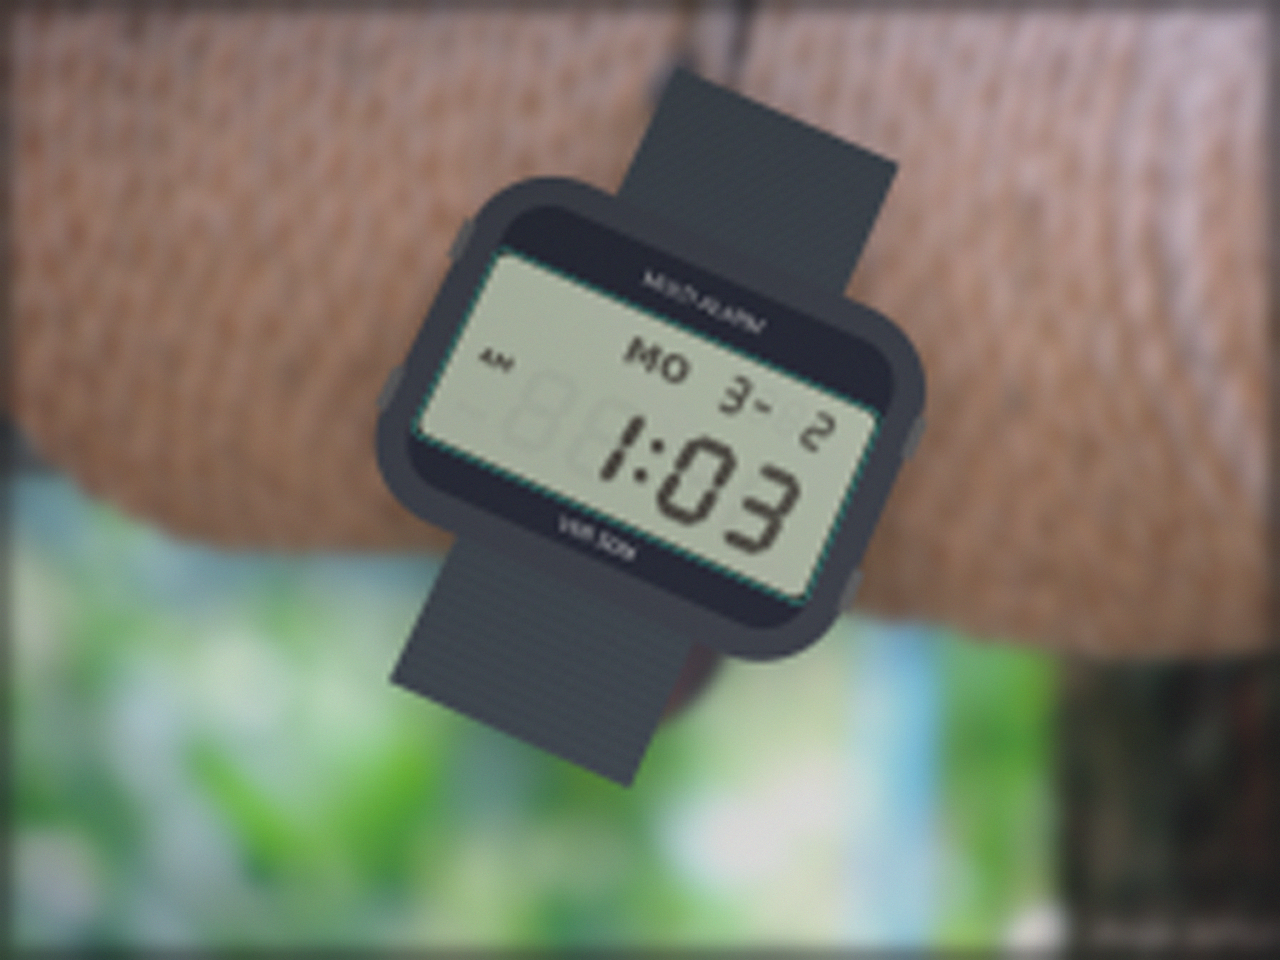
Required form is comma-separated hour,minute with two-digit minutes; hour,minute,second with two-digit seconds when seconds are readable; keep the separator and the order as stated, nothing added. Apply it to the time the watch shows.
1,03
